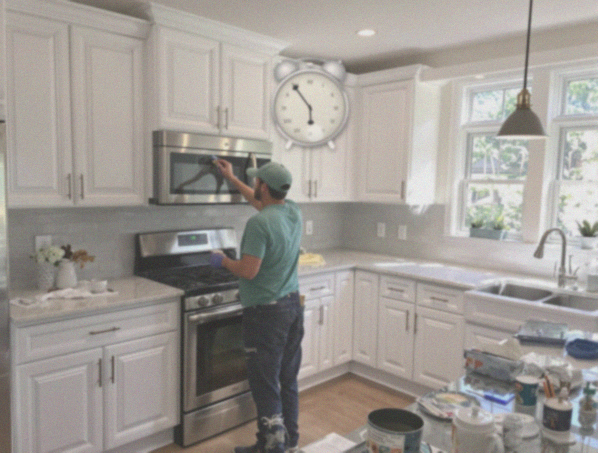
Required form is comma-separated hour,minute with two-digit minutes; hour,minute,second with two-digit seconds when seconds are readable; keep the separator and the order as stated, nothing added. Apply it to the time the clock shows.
5,54
